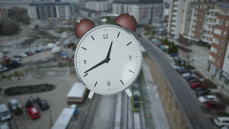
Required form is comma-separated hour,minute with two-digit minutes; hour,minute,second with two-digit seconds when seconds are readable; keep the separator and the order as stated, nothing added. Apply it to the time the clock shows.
12,41
